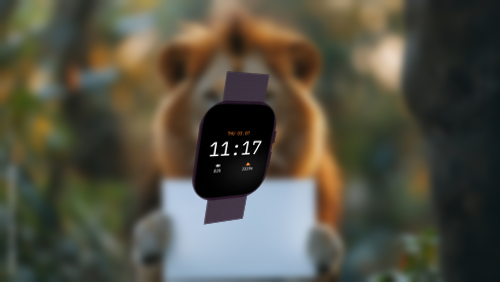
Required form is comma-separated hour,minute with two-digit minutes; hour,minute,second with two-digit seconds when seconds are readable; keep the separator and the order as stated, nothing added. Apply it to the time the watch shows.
11,17
